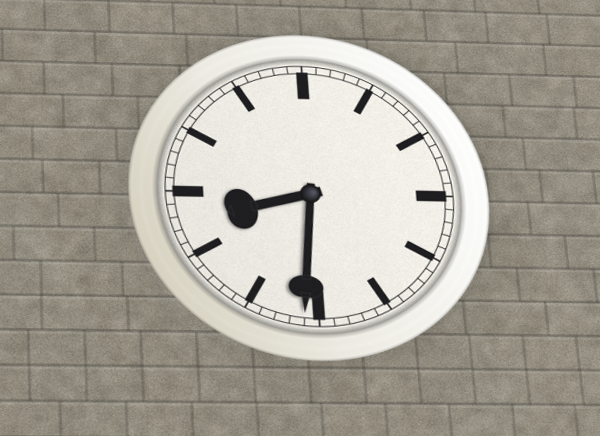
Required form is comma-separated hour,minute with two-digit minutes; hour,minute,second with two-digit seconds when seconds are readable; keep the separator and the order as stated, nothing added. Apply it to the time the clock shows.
8,31
